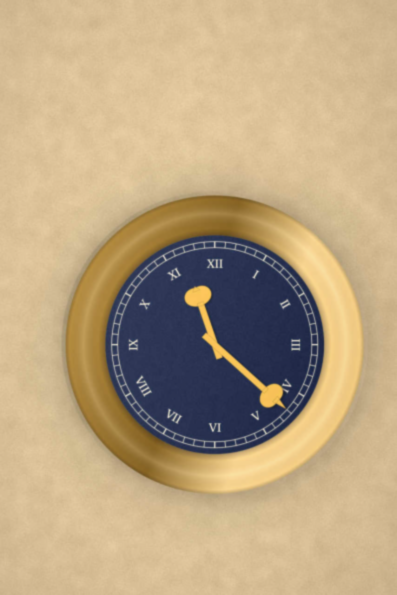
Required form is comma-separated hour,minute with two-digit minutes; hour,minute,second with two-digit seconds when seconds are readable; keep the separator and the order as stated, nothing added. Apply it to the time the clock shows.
11,22
